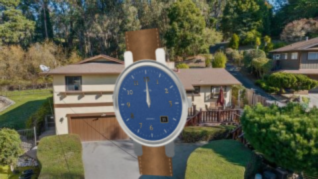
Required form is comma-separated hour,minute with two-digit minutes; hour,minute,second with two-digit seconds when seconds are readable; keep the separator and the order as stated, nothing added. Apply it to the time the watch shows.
12,00
